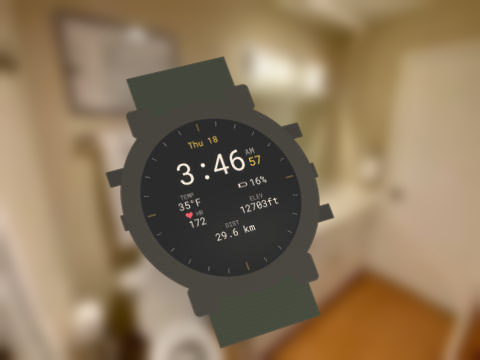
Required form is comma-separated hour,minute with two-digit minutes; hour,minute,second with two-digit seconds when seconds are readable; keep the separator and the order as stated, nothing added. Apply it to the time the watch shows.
3,46,57
